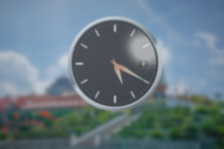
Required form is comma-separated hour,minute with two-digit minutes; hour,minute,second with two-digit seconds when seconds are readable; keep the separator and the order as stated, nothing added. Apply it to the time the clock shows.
5,20
